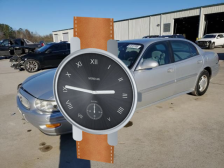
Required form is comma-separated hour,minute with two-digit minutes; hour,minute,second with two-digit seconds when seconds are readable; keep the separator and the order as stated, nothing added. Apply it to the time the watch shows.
2,46
